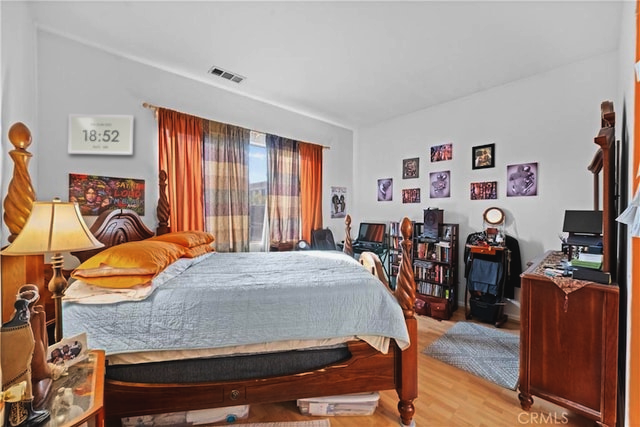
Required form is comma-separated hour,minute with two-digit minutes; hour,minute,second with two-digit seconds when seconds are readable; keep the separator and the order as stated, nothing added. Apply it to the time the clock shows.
18,52
